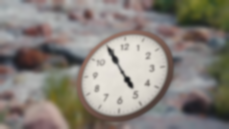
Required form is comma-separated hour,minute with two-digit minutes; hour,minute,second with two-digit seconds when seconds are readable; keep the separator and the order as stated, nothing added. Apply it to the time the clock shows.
4,55
